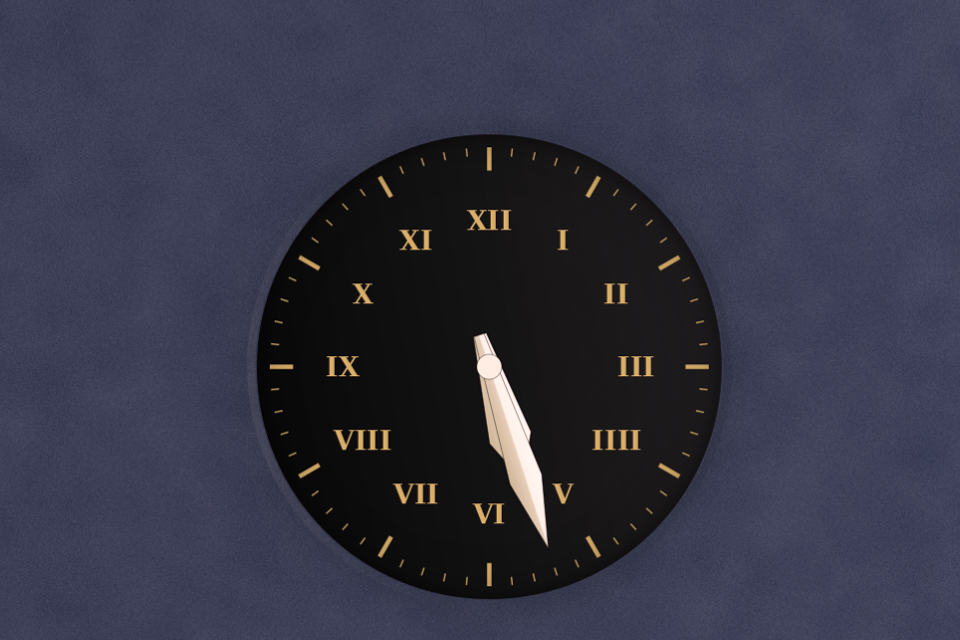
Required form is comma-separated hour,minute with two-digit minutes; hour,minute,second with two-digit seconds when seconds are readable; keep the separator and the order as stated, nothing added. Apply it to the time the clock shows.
5,27
